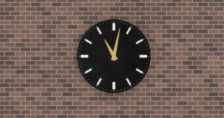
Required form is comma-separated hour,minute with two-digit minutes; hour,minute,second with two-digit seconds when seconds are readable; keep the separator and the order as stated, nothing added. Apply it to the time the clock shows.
11,02
